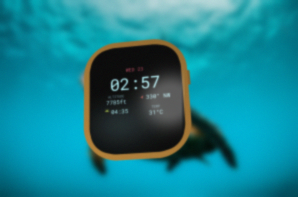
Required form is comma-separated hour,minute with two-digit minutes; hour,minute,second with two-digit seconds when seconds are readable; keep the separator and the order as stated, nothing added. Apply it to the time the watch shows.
2,57
